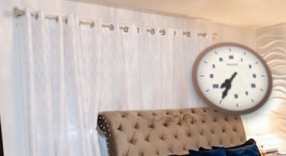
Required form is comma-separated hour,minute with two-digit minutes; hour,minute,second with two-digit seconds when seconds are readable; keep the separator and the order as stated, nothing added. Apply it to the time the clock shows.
7,35
